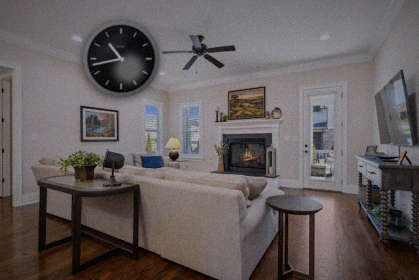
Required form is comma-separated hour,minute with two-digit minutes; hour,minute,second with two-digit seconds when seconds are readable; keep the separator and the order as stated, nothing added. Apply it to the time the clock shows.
10,43
